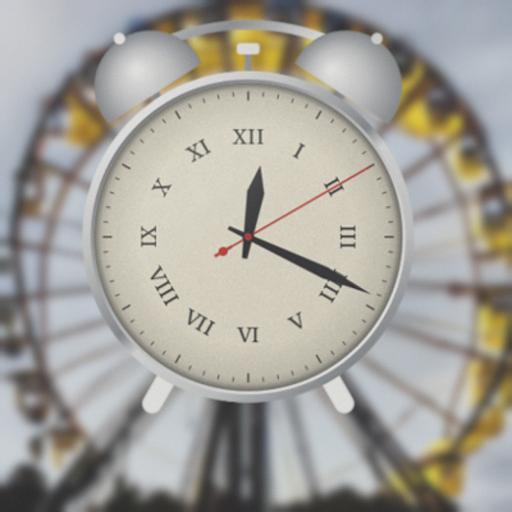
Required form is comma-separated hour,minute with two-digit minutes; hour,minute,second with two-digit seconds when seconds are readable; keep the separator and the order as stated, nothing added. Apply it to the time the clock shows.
12,19,10
